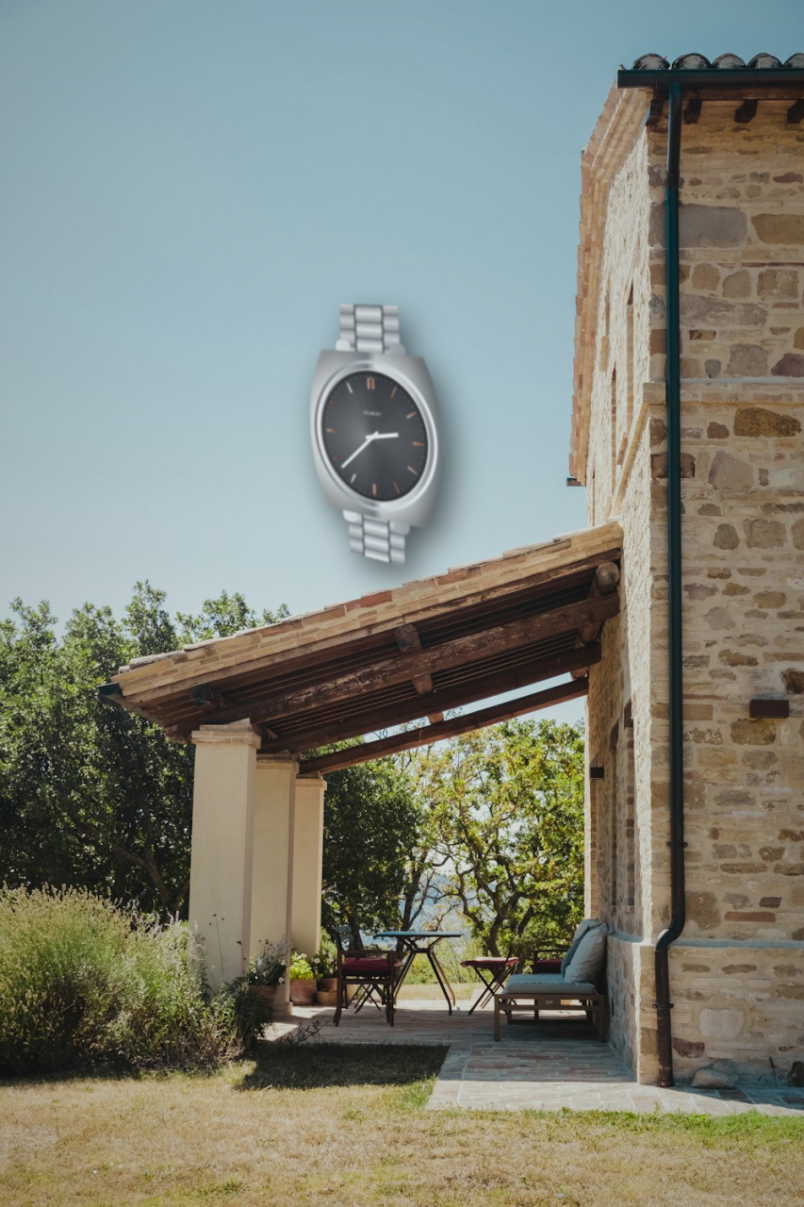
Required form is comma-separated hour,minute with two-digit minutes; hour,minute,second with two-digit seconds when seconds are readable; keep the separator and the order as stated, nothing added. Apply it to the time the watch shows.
2,38
